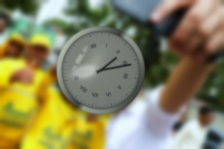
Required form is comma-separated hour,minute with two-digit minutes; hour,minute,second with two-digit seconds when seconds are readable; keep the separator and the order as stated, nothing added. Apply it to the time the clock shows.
2,16
